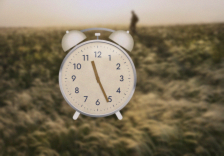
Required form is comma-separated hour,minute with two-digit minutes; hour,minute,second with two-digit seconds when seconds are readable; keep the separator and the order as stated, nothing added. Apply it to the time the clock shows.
11,26
